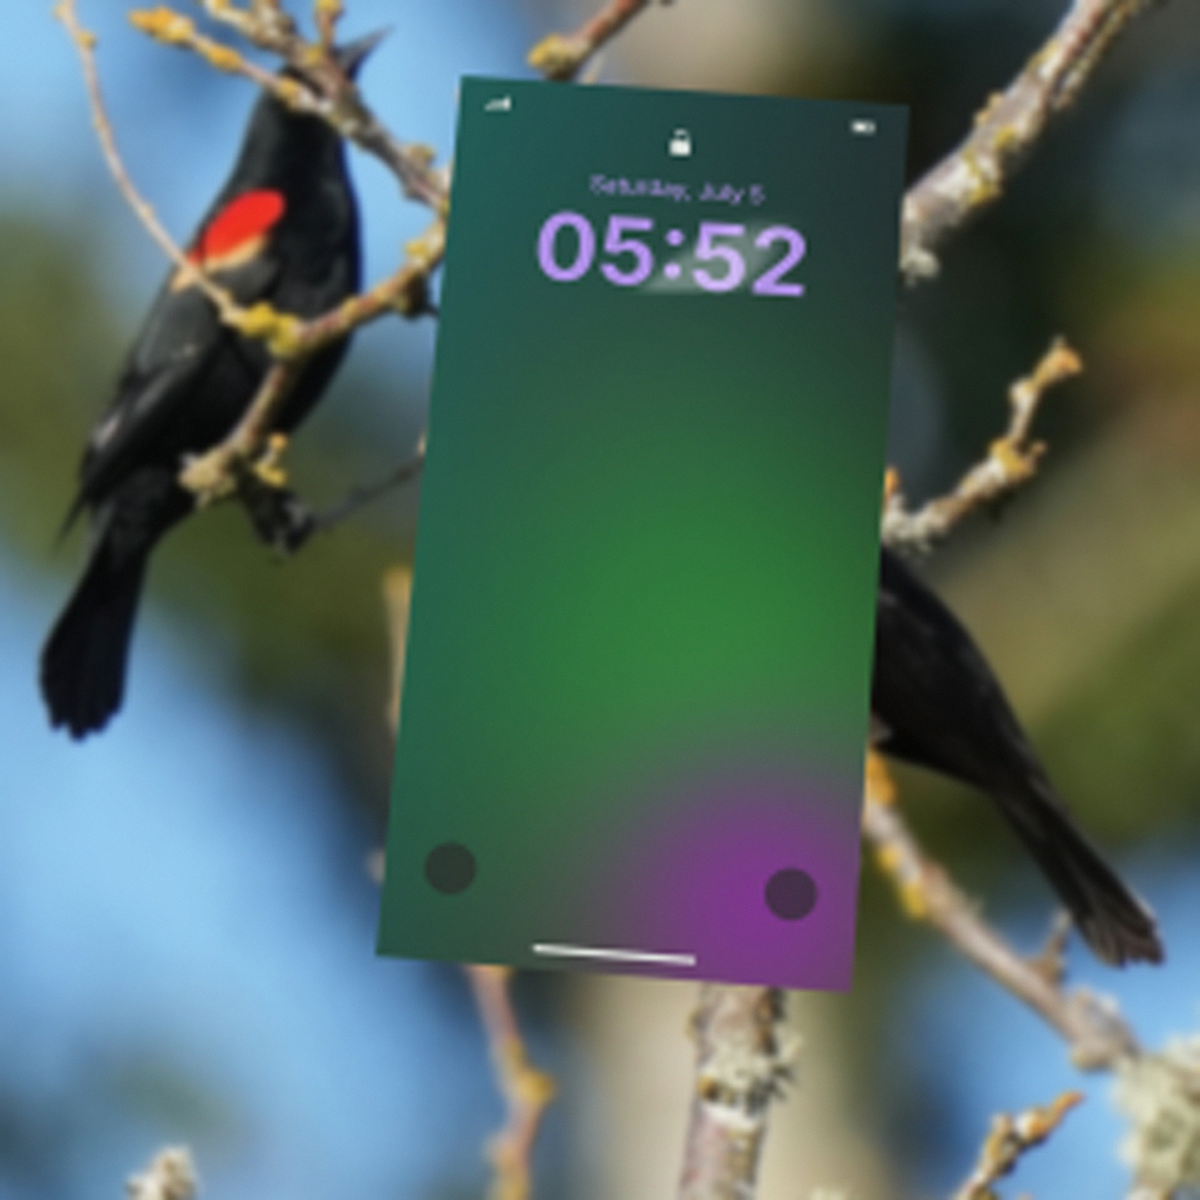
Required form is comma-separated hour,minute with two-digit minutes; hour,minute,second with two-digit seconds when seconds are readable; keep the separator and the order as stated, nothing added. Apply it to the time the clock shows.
5,52
